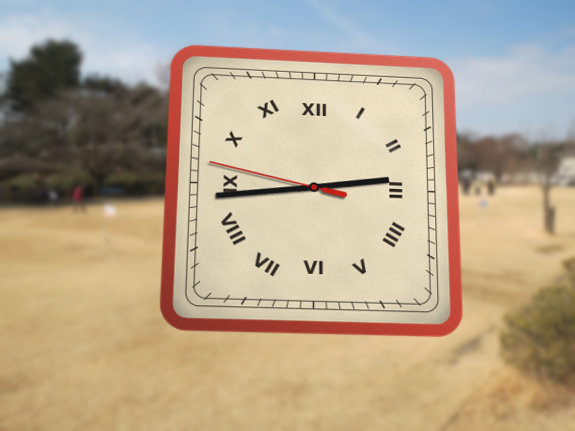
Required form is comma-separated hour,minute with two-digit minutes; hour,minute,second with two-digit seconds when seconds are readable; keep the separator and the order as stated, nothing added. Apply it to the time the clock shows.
2,43,47
